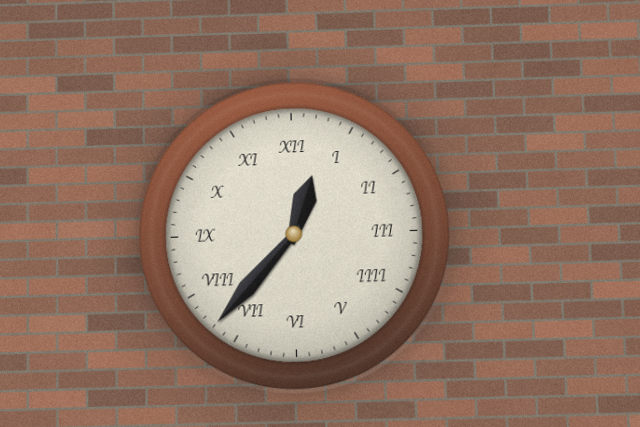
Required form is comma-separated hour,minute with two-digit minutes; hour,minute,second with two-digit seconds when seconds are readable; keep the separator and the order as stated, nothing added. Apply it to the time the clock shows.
12,37
